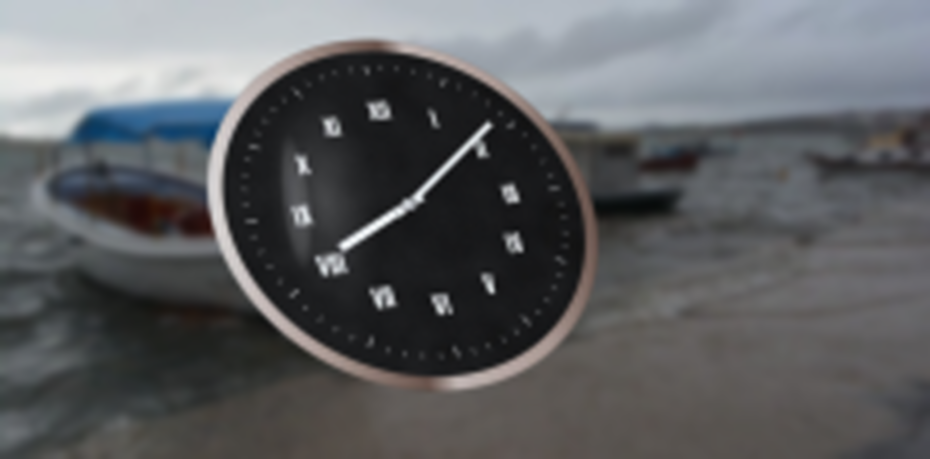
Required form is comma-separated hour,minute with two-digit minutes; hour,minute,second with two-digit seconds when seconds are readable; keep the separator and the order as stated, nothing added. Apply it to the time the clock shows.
8,09
